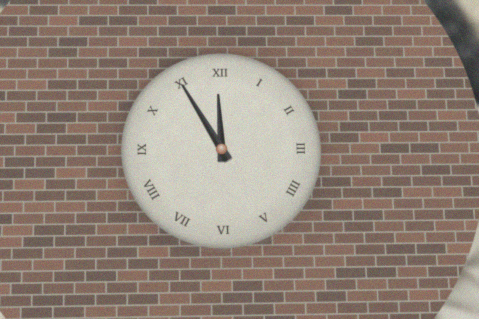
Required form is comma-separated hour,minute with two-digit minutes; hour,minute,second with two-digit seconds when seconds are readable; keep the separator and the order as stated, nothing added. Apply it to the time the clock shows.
11,55
